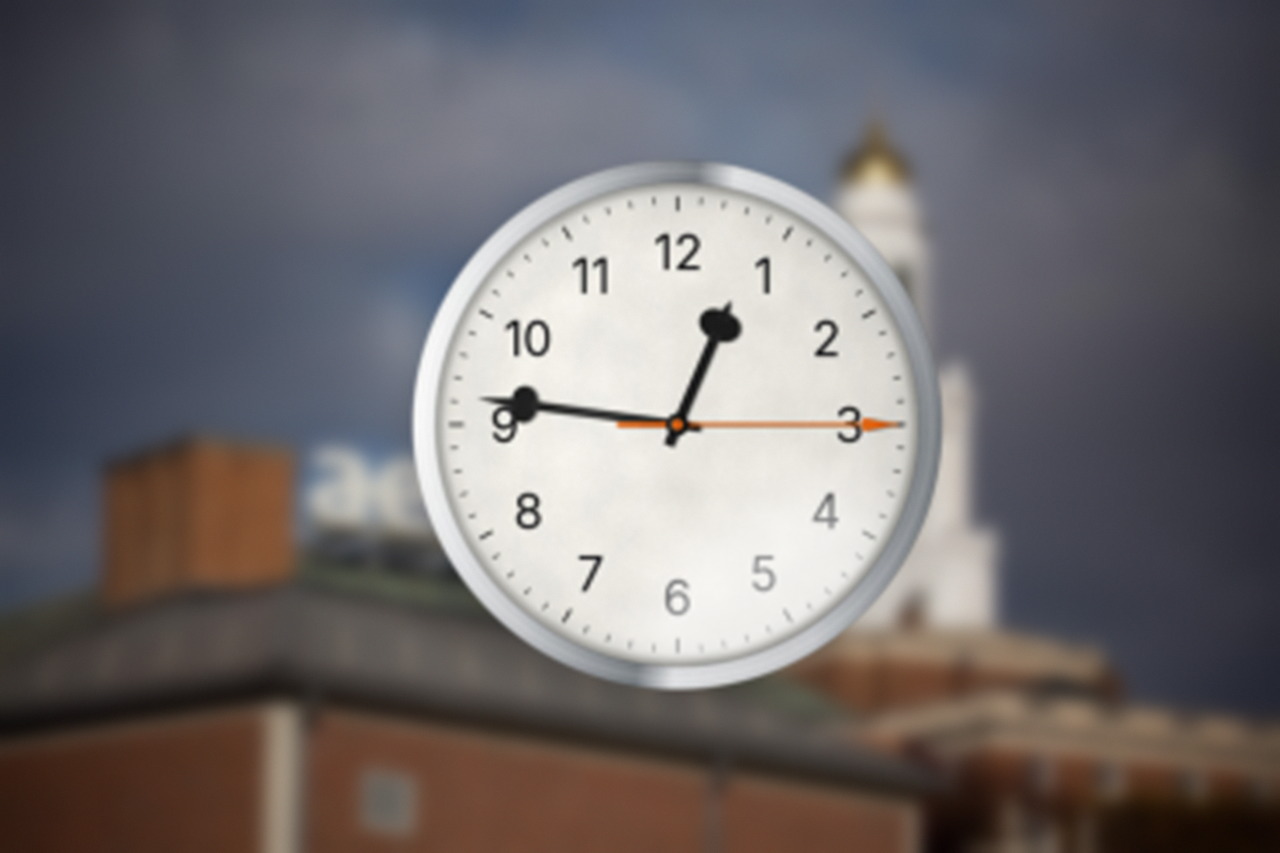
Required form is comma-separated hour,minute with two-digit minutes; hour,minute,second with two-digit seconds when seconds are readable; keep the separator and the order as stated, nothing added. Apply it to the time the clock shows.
12,46,15
